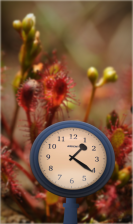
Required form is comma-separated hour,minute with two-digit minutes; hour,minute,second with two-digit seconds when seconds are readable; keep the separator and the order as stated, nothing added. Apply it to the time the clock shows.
1,21
